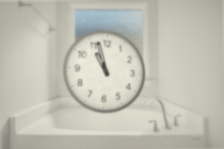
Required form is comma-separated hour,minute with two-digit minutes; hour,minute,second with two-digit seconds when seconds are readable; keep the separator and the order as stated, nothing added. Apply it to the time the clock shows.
10,57
